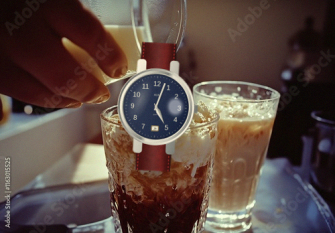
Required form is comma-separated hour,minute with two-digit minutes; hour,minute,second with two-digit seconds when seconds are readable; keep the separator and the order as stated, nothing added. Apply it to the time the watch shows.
5,03
